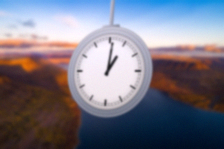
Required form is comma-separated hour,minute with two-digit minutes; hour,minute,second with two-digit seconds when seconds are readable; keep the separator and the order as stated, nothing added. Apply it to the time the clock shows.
1,01
